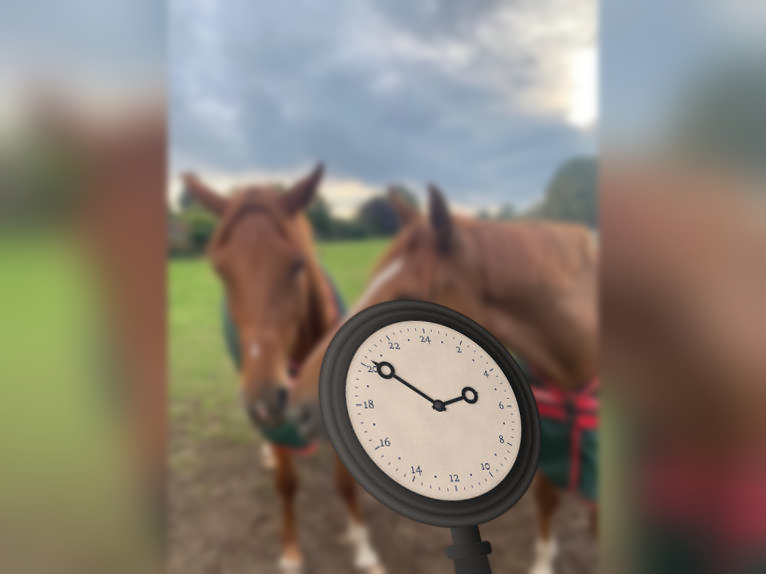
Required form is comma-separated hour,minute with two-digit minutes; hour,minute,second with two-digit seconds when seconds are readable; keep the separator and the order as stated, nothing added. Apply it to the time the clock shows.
4,51
